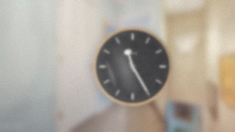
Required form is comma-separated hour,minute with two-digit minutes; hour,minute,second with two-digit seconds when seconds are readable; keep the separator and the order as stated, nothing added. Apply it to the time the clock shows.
11,25
